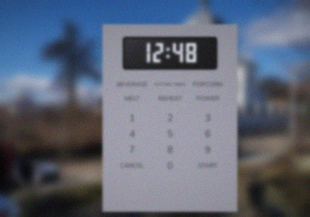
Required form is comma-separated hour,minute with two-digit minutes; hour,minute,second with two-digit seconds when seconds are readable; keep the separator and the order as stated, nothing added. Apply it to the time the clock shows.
12,48
